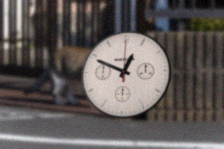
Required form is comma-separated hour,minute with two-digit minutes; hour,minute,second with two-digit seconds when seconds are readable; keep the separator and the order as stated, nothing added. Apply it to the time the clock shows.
12,49
